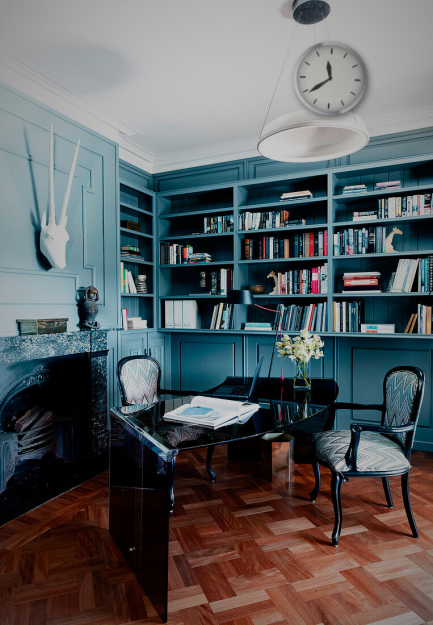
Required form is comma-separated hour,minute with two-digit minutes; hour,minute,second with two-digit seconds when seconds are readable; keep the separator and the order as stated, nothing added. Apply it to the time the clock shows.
11,39
